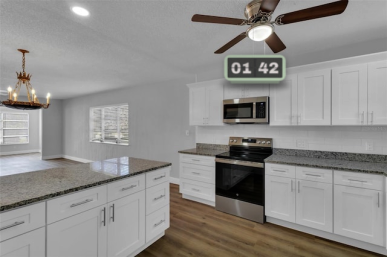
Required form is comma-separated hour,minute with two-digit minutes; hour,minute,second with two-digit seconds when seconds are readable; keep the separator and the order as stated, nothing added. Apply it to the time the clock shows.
1,42
